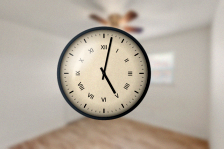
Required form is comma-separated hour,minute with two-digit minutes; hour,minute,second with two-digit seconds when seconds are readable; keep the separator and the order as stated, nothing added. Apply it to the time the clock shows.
5,02
